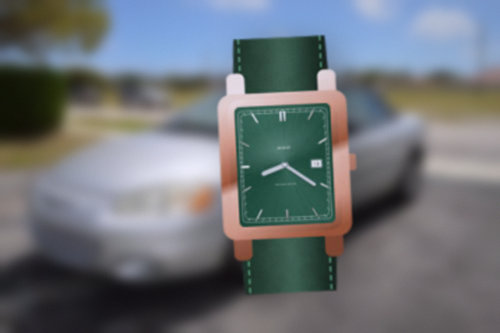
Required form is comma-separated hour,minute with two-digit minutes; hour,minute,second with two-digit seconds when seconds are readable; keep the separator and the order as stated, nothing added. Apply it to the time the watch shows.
8,21
